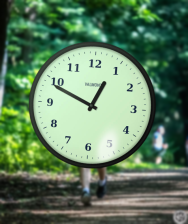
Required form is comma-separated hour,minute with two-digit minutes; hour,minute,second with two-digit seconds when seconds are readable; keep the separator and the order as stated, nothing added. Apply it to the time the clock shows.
12,49
